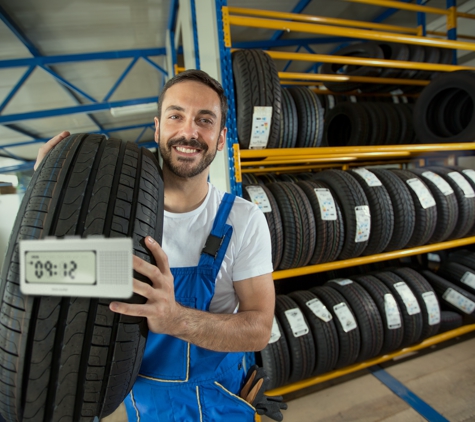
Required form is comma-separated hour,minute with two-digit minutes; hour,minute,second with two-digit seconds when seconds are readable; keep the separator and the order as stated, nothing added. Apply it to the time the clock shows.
9,12
